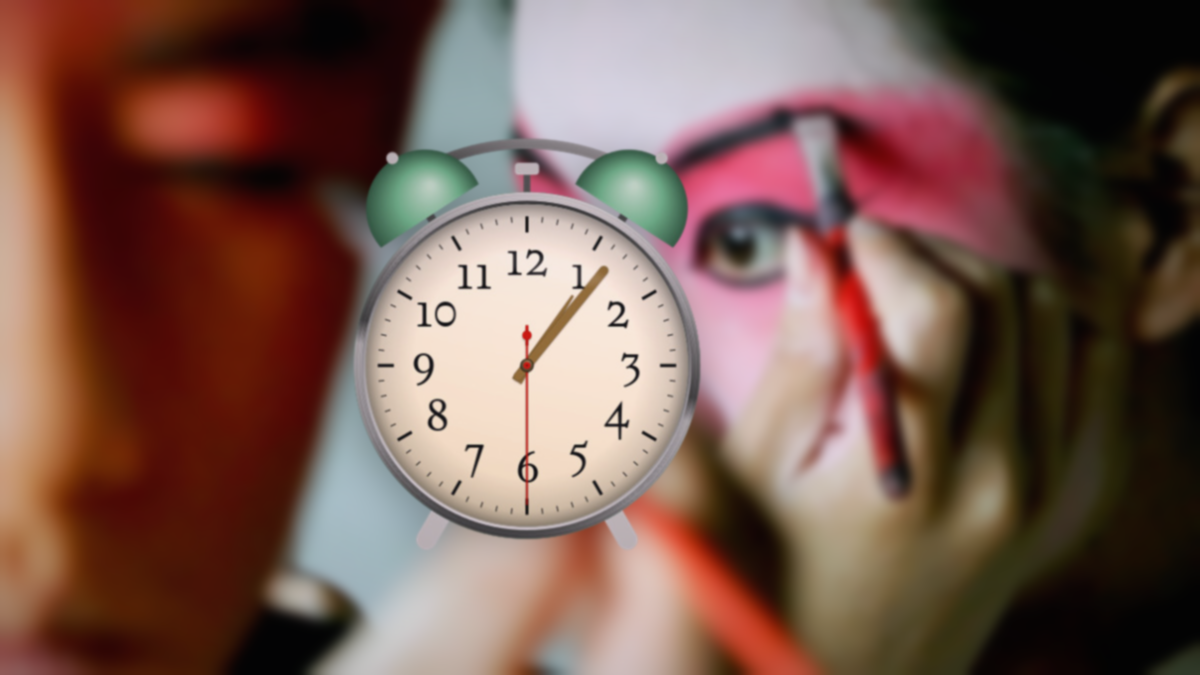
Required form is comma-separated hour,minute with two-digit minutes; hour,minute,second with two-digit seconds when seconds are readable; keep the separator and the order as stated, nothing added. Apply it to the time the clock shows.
1,06,30
